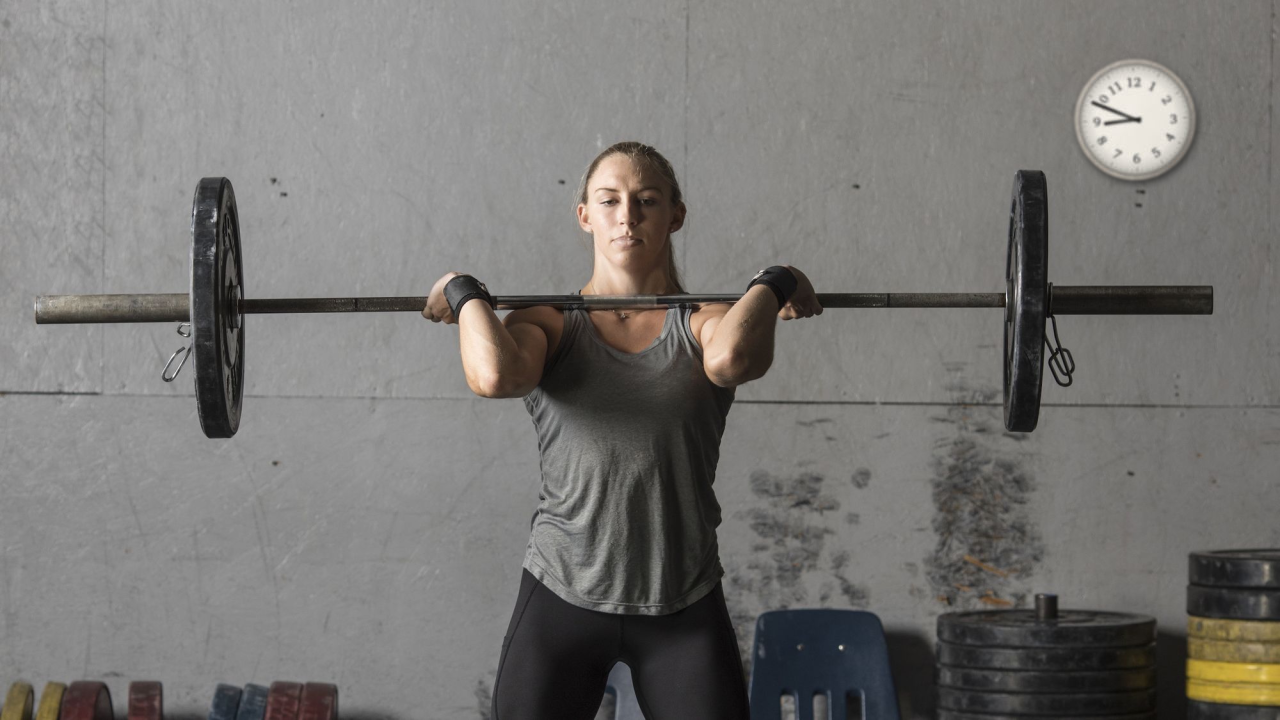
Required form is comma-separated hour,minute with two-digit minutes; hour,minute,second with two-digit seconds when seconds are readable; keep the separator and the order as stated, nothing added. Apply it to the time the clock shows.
8,49
